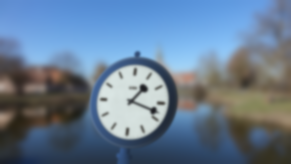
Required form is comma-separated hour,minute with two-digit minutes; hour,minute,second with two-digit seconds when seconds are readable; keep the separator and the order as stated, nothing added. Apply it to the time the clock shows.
1,18
